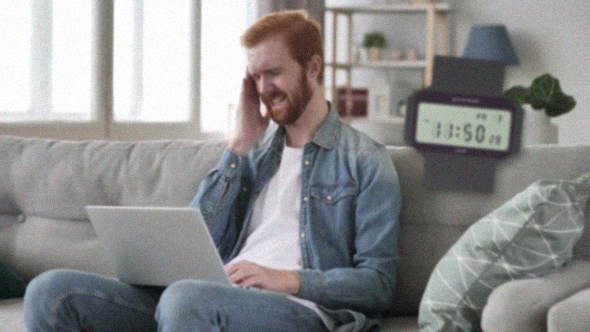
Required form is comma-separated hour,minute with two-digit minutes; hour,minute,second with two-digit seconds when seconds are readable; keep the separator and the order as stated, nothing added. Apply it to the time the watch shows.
11,50
